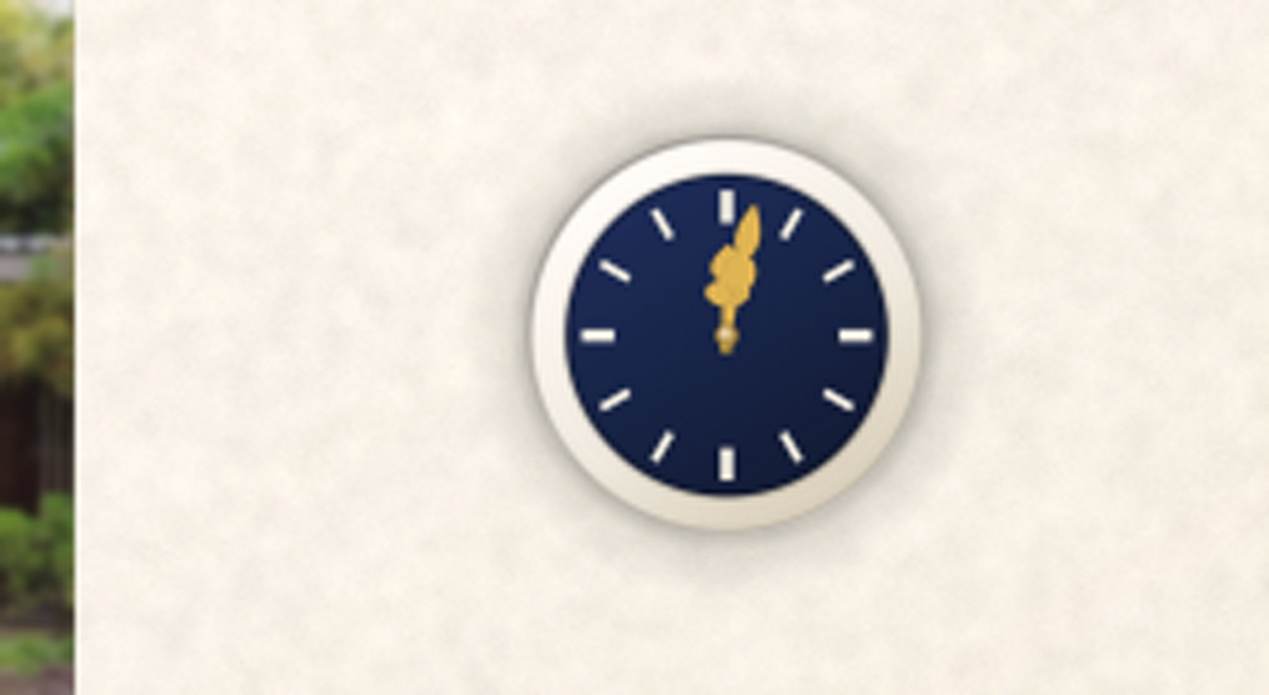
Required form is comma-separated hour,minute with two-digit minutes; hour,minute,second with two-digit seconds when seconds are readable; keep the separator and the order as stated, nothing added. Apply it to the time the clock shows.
12,02
